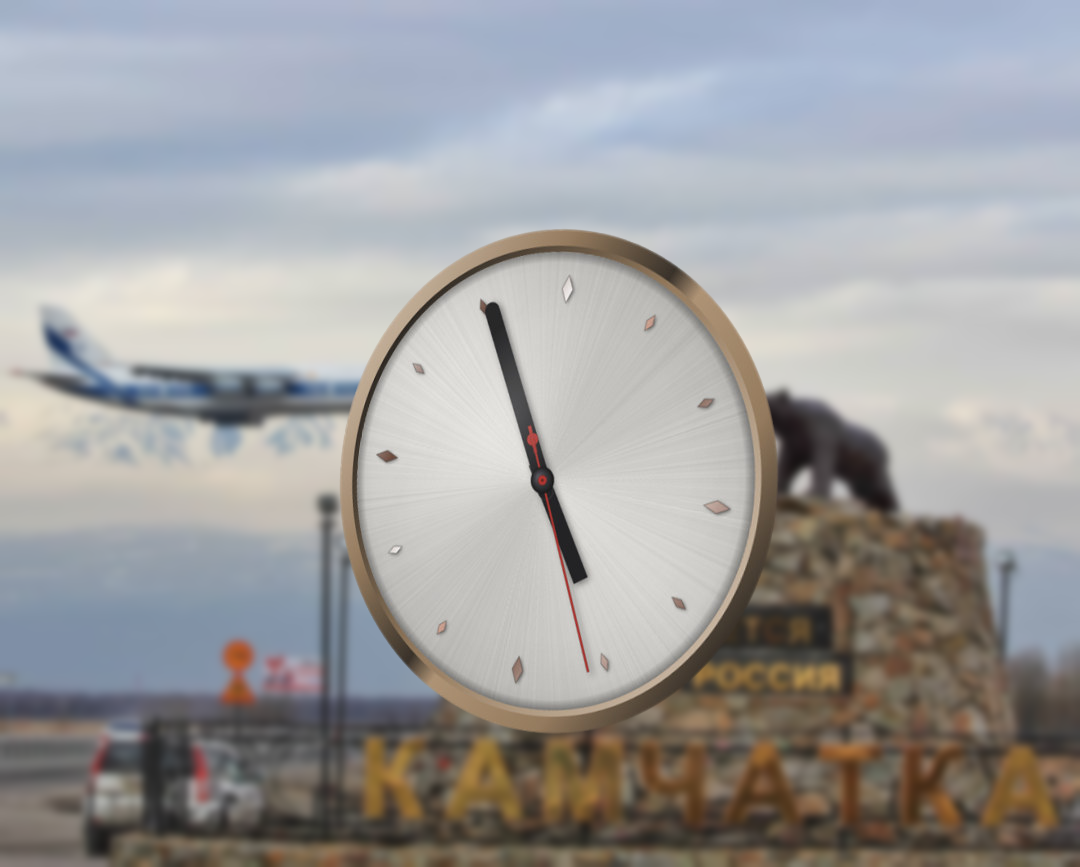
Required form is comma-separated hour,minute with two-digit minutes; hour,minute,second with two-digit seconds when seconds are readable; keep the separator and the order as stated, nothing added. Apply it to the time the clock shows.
4,55,26
